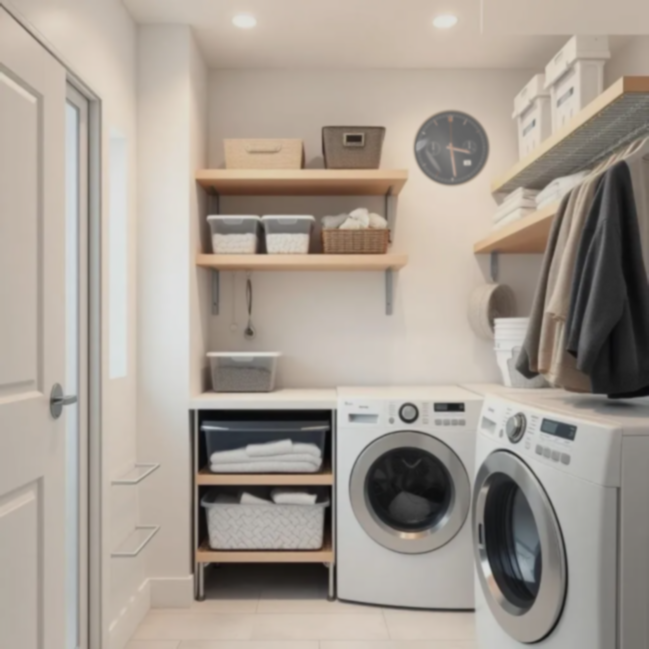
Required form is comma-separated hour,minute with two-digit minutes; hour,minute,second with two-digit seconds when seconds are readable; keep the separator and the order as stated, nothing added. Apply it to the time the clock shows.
3,29
